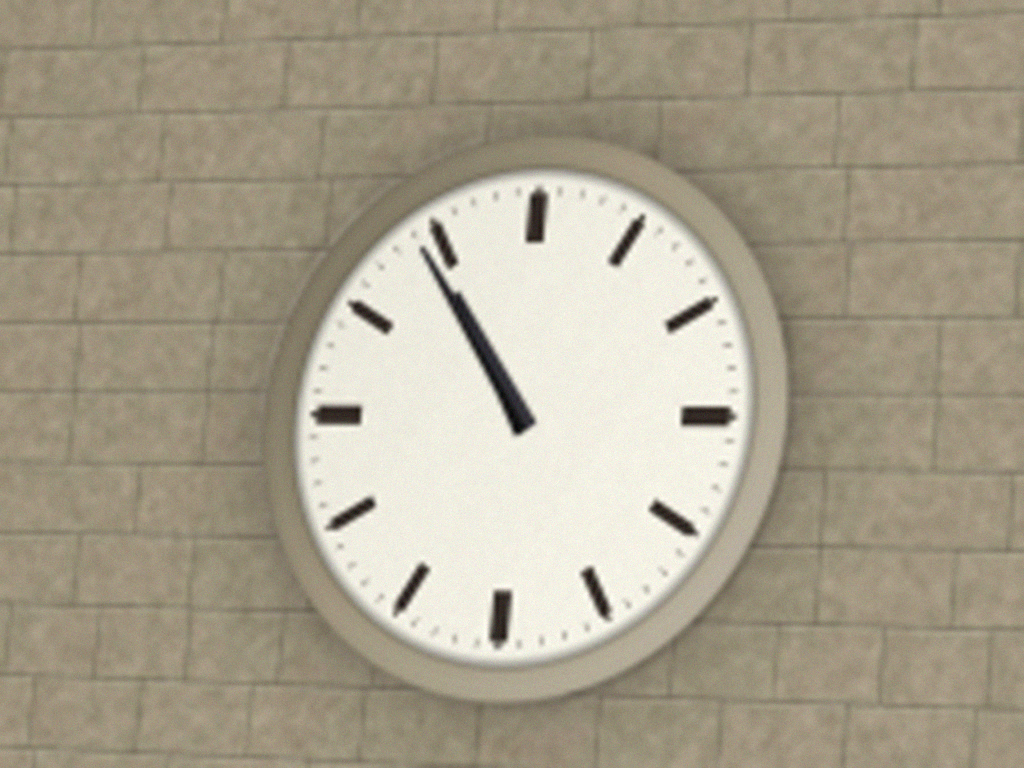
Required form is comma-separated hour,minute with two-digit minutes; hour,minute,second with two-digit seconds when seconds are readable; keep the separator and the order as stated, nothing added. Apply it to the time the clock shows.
10,54
